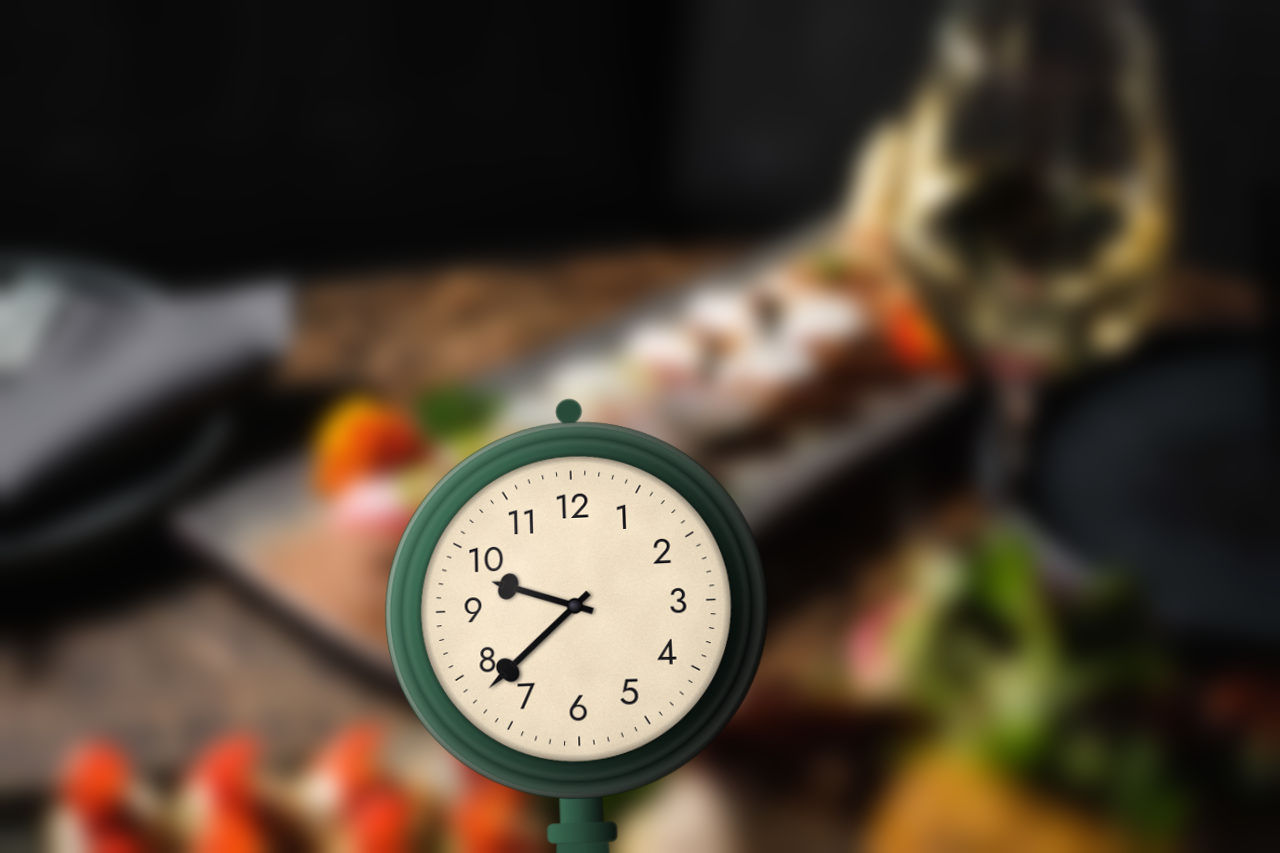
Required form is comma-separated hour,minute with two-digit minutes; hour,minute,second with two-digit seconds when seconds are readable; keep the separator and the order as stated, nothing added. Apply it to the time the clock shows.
9,38
